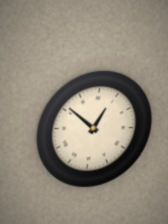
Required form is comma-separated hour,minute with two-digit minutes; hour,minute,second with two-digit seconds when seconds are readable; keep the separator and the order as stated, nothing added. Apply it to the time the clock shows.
12,51
